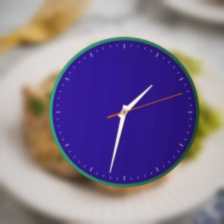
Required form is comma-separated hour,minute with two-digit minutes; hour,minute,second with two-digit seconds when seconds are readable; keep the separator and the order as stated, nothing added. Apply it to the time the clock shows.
1,32,12
